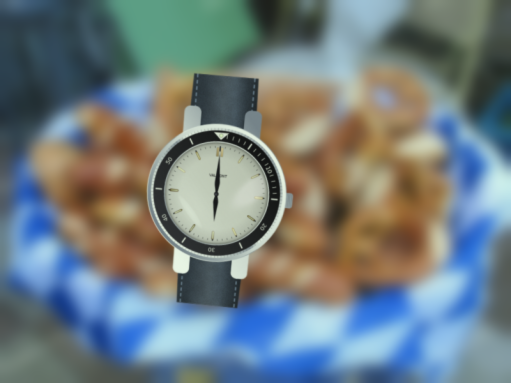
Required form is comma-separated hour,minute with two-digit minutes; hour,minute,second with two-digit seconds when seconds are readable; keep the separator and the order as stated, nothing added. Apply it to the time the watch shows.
6,00
